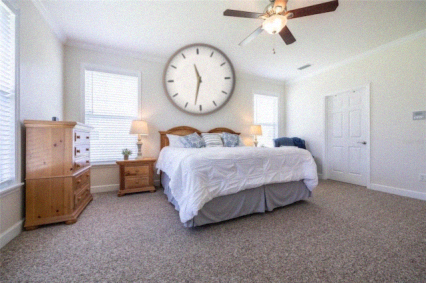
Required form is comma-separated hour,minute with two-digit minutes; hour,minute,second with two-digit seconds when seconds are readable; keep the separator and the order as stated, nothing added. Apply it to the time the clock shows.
11,32
